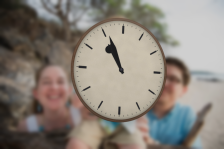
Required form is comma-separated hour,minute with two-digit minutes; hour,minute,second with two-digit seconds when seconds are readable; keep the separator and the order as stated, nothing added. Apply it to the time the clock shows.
10,56
